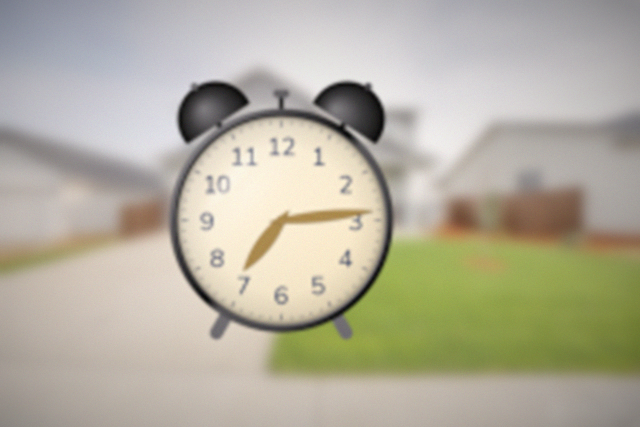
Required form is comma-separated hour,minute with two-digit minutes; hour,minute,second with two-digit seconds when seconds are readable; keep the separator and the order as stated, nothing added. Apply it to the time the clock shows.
7,14
